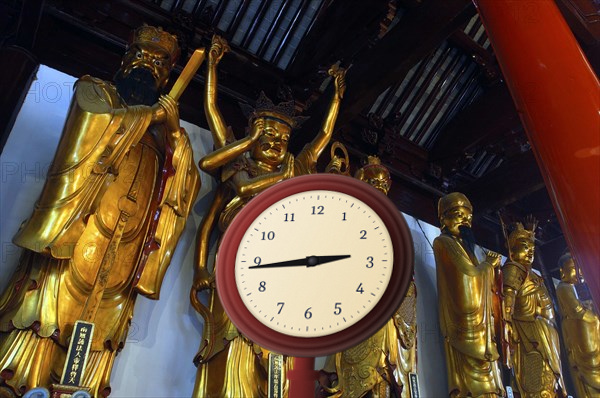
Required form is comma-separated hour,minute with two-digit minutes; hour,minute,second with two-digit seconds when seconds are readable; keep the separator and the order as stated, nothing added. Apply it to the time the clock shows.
2,44
